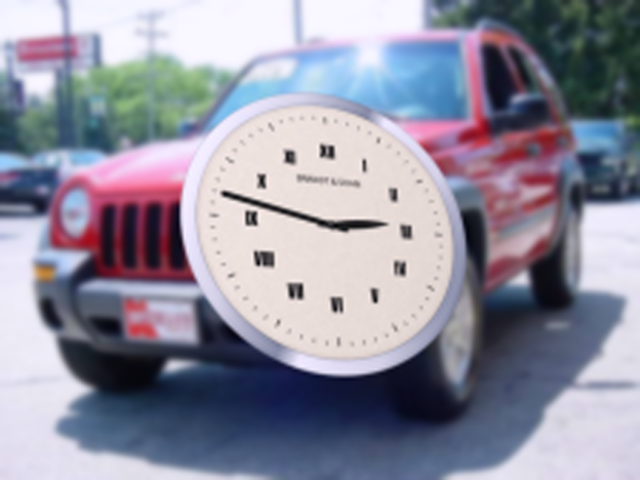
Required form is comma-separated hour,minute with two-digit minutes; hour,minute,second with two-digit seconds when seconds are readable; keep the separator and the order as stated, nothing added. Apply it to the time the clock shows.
2,47
